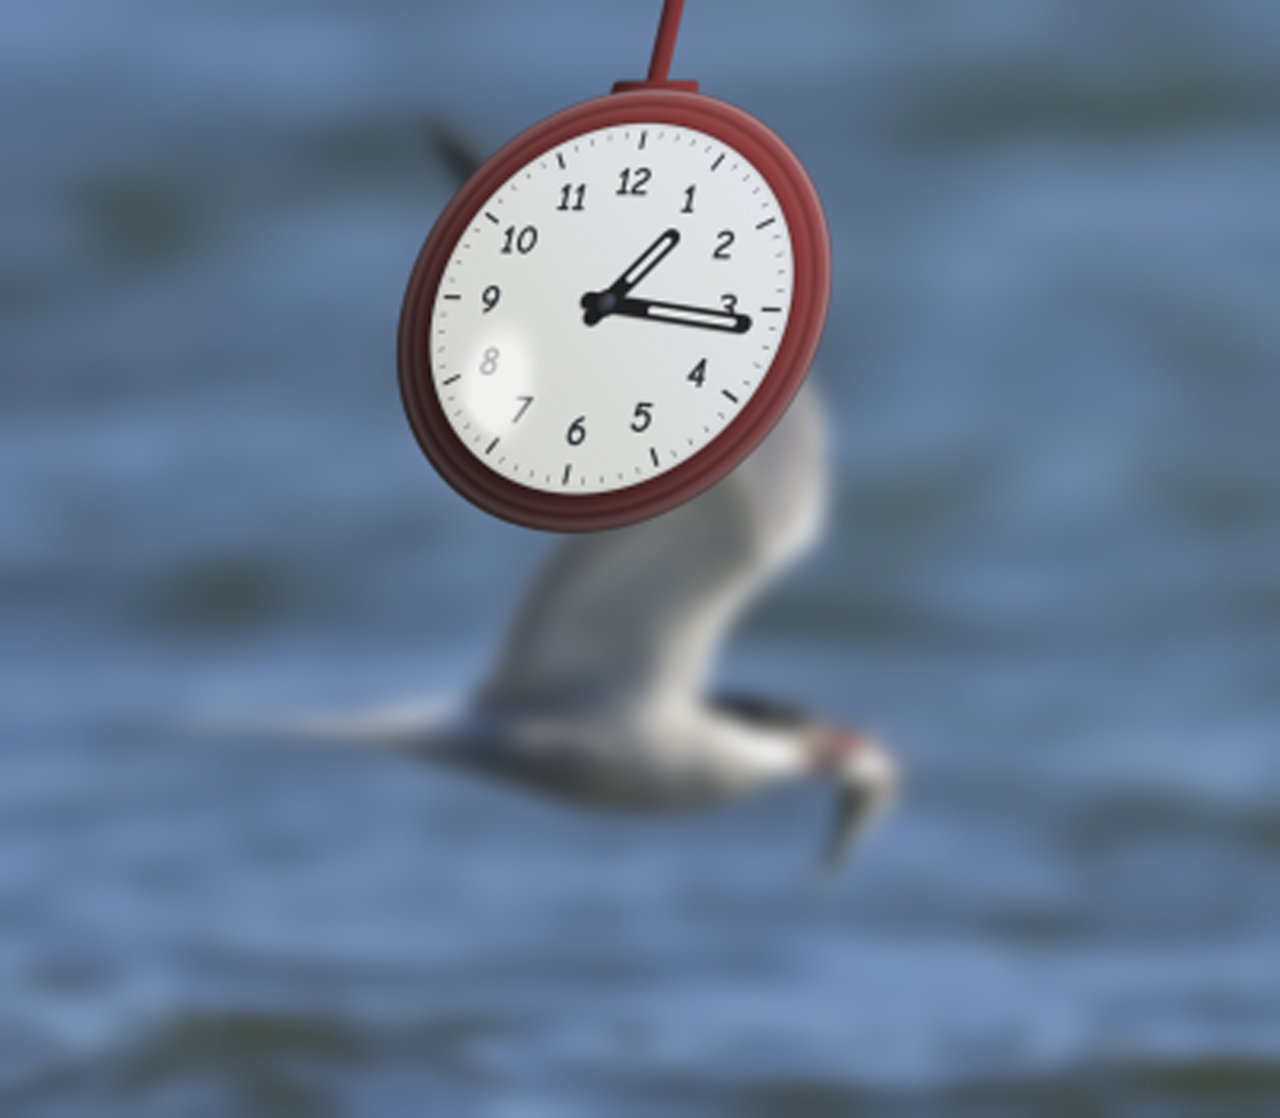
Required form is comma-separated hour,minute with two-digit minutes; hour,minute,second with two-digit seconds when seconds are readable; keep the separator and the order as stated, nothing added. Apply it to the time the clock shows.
1,16
